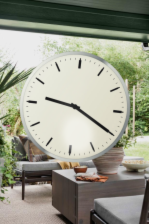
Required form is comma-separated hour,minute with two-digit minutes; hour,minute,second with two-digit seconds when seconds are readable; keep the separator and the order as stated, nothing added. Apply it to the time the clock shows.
9,20
